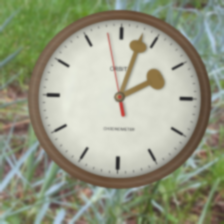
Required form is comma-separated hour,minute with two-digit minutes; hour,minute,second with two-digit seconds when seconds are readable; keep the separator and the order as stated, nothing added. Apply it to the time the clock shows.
2,02,58
